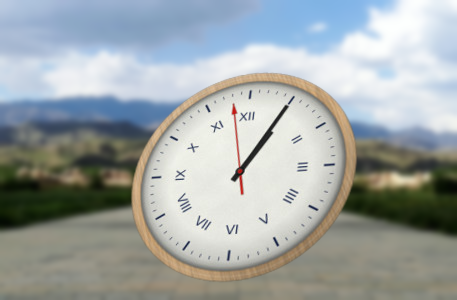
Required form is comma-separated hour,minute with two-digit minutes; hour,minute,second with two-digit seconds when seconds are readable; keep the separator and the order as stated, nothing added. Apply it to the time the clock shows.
1,04,58
